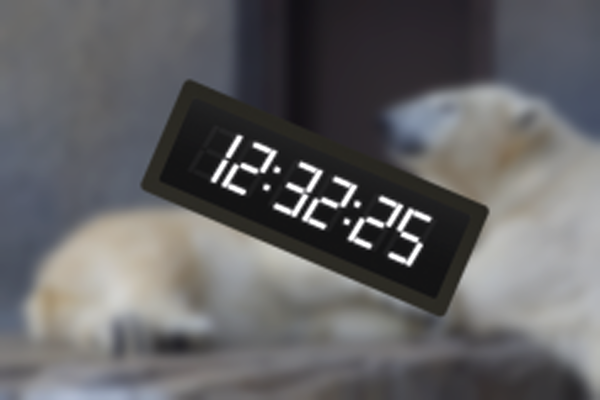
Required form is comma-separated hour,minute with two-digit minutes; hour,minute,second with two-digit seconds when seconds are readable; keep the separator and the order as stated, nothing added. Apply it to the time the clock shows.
12,32,25
